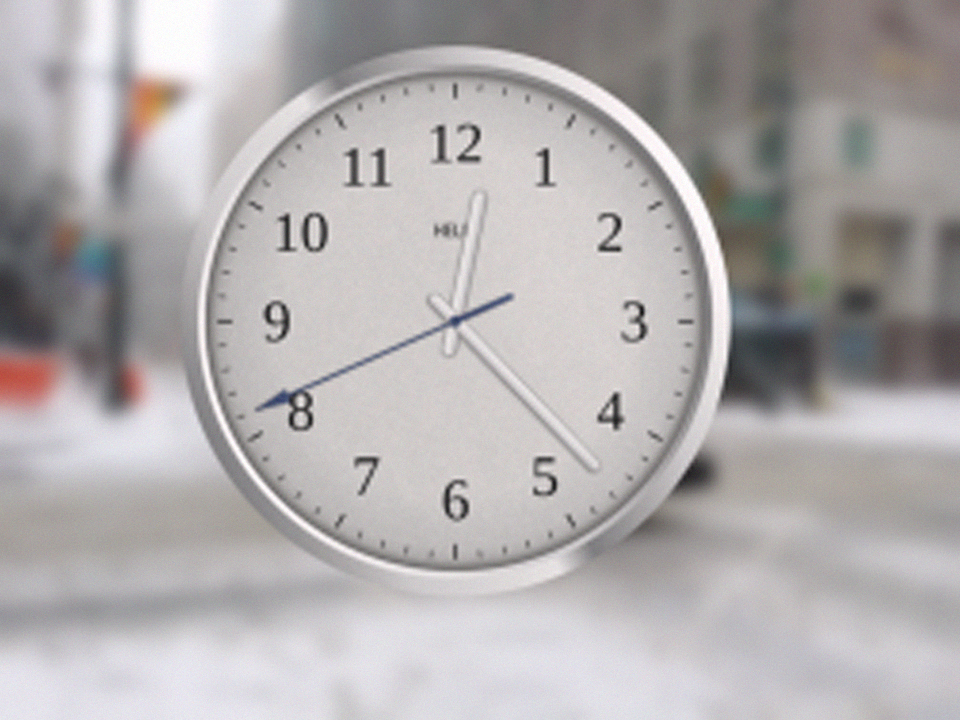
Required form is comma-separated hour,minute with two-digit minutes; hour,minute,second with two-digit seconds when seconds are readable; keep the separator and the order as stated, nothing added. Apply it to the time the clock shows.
12,22,41
